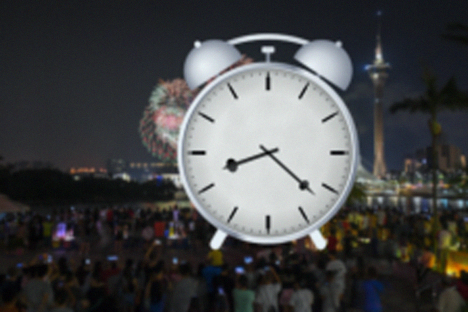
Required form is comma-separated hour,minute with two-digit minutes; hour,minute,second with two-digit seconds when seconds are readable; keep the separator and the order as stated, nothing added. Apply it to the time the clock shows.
8,22
